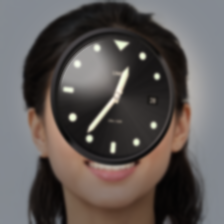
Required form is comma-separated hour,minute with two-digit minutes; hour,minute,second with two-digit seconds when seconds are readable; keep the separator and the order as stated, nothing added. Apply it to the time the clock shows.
12,36
